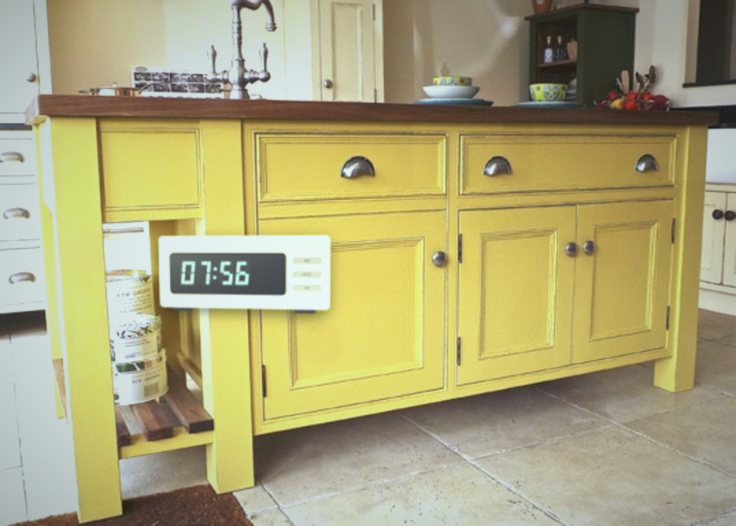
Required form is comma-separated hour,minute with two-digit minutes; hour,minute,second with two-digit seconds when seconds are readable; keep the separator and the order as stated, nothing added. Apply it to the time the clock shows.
7,56
